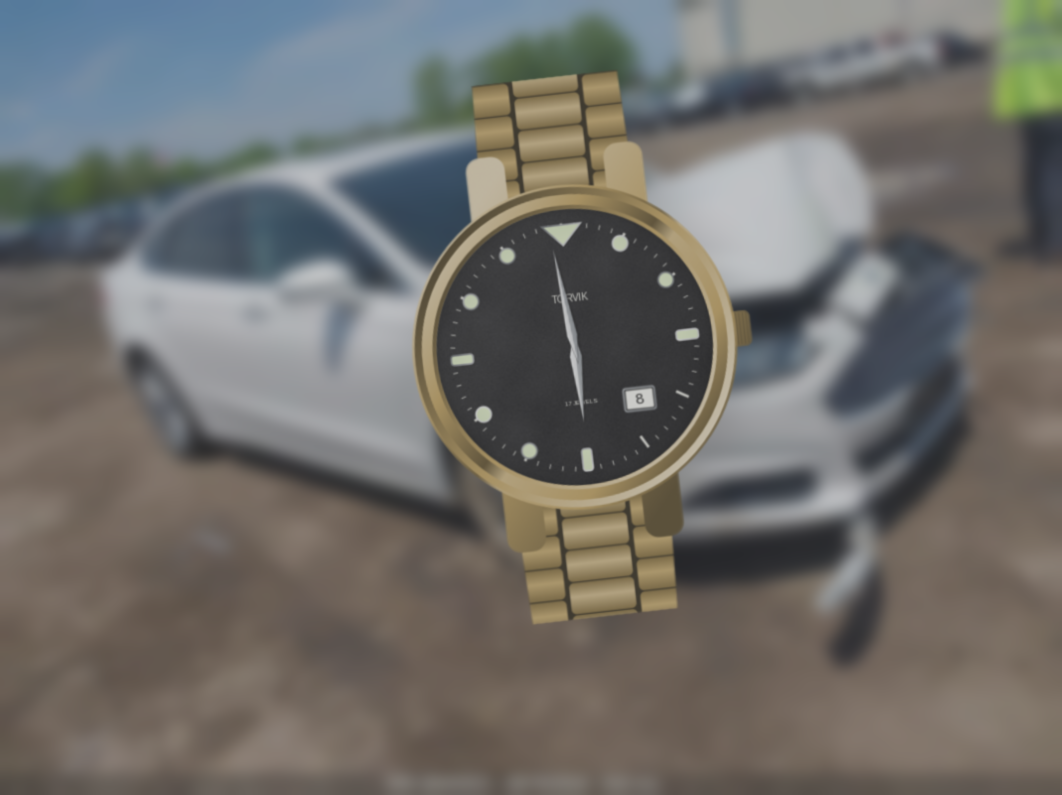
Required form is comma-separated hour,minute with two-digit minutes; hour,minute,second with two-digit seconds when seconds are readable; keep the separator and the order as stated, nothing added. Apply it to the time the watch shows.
5,59
